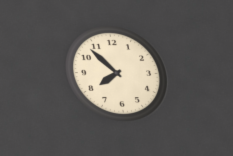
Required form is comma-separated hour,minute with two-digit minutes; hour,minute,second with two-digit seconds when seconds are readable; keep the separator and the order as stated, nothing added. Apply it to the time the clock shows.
7,53
